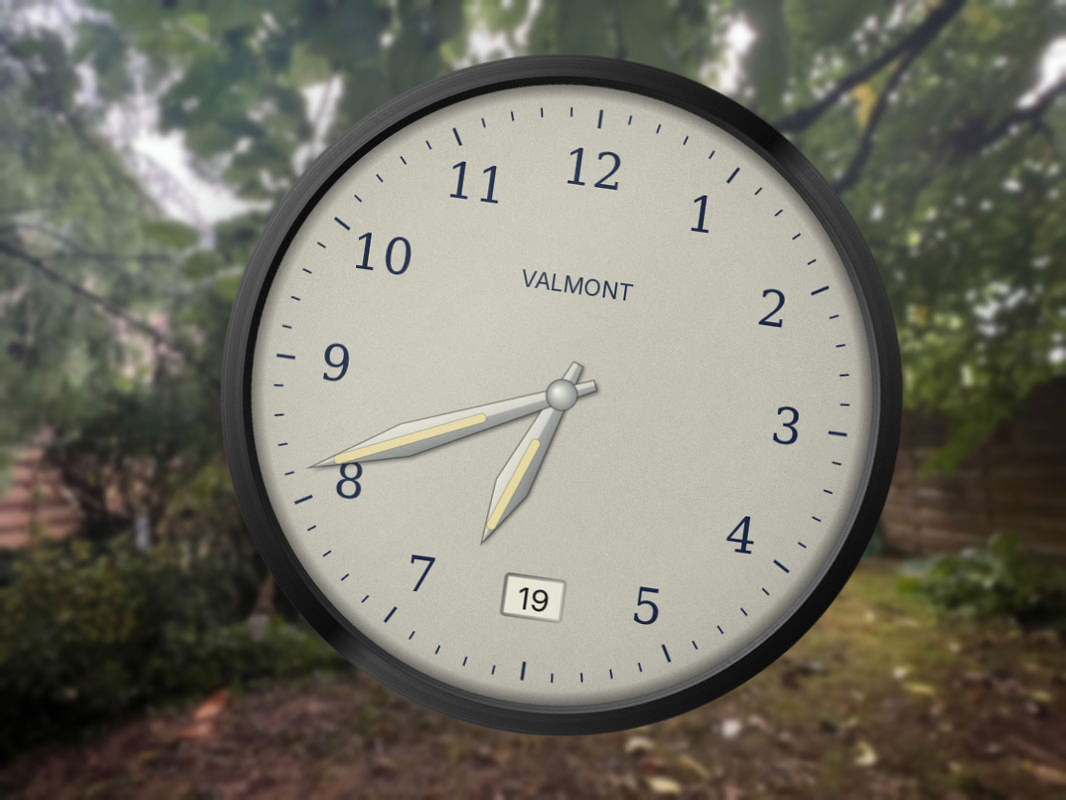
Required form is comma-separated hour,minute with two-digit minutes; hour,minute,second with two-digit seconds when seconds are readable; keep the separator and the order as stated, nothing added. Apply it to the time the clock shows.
6,41
